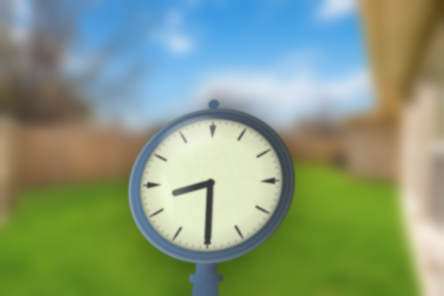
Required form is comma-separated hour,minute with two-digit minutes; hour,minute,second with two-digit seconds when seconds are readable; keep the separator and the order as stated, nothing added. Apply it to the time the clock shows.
8,30
